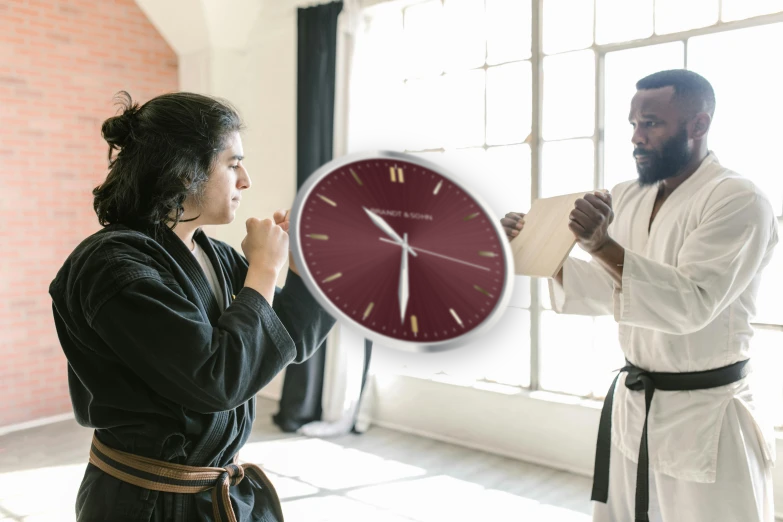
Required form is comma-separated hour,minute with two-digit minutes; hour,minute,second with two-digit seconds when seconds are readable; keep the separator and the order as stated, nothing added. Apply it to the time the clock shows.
10,31,17
